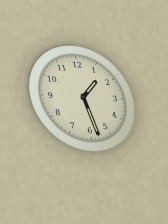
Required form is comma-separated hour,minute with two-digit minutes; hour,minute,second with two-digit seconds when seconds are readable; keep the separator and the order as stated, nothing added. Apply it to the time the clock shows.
1,28
